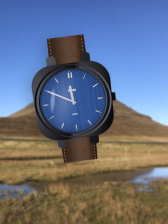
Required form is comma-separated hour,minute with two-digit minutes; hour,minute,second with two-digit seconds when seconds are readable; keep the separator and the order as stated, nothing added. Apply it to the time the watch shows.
11,50
